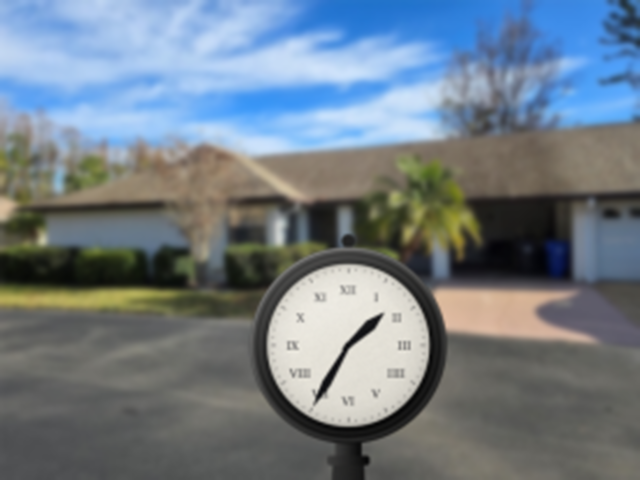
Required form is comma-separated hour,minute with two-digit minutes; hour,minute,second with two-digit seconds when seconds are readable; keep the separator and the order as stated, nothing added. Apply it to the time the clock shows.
1,35
